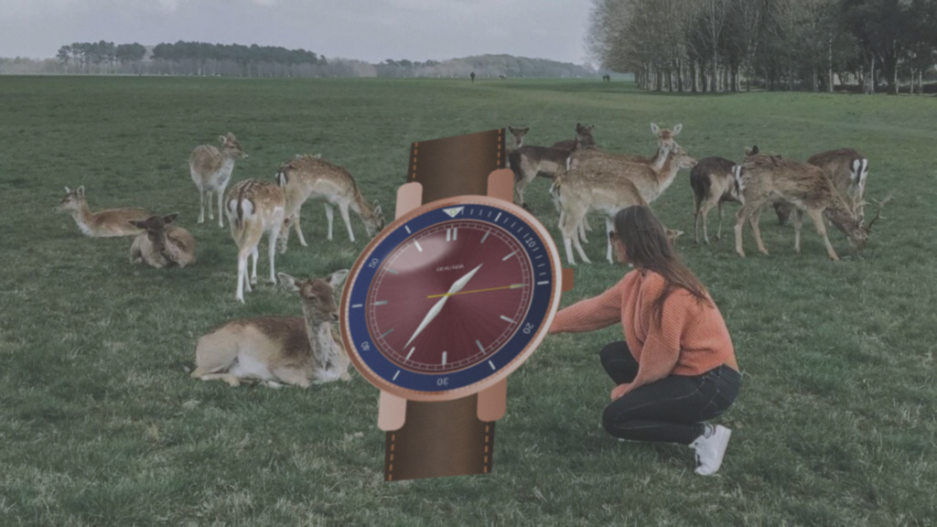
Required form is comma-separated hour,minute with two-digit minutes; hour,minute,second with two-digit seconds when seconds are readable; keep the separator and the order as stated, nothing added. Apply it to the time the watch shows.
1,36,15
